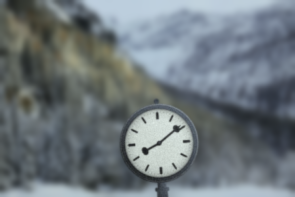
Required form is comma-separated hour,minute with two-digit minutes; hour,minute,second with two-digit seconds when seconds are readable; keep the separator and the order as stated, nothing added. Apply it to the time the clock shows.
8,09
